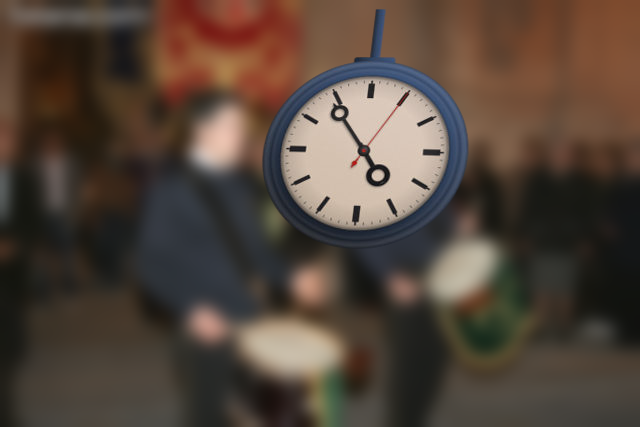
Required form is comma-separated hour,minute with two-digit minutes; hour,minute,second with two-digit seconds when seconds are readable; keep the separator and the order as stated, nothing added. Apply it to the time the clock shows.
4,54,05
